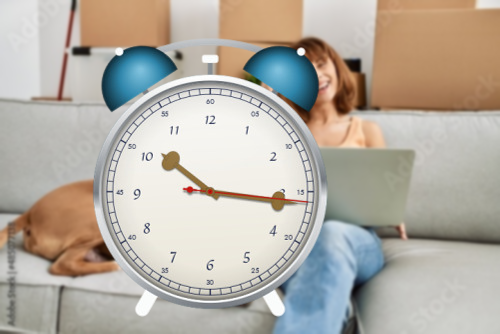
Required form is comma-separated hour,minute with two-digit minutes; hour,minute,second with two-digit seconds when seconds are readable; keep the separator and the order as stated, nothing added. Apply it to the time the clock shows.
10,16,16
